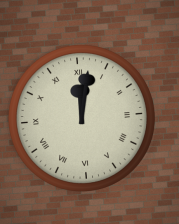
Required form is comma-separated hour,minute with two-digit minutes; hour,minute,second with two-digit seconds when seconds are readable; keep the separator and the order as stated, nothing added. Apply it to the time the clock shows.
12,02
